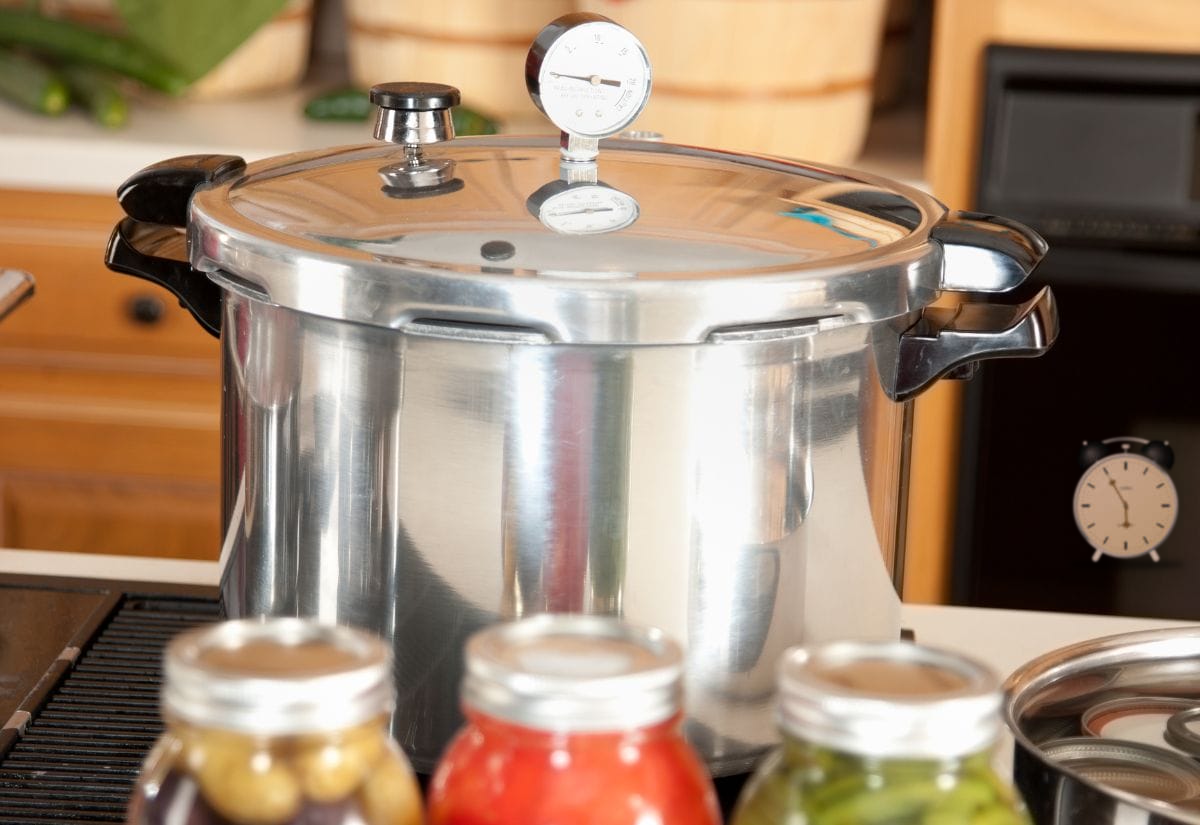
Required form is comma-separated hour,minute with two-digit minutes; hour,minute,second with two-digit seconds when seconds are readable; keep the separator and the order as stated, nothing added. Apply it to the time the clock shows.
5,55
